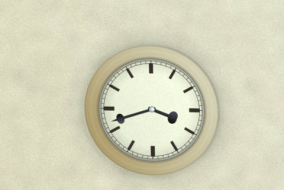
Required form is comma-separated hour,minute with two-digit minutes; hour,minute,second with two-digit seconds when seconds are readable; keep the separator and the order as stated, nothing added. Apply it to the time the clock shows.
3,42
